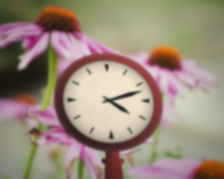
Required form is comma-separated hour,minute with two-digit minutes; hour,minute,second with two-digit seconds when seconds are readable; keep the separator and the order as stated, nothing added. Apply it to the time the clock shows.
4,12
